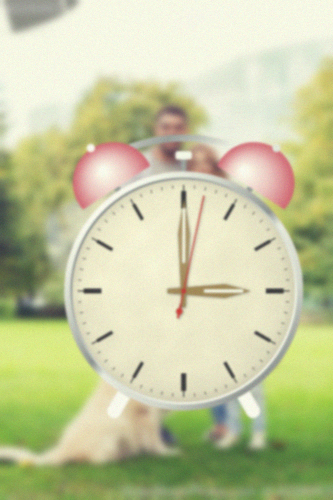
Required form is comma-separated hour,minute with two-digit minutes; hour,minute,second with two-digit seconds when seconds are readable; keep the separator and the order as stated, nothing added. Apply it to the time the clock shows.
3,00,02
